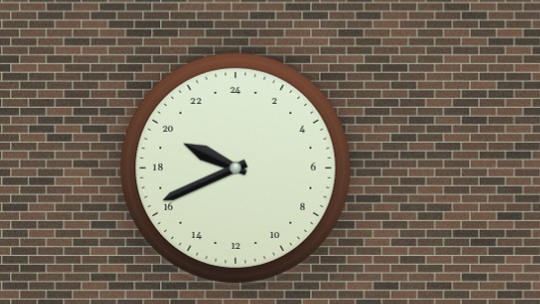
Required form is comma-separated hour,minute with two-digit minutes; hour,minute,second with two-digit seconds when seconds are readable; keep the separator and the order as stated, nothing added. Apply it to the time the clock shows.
19,41
